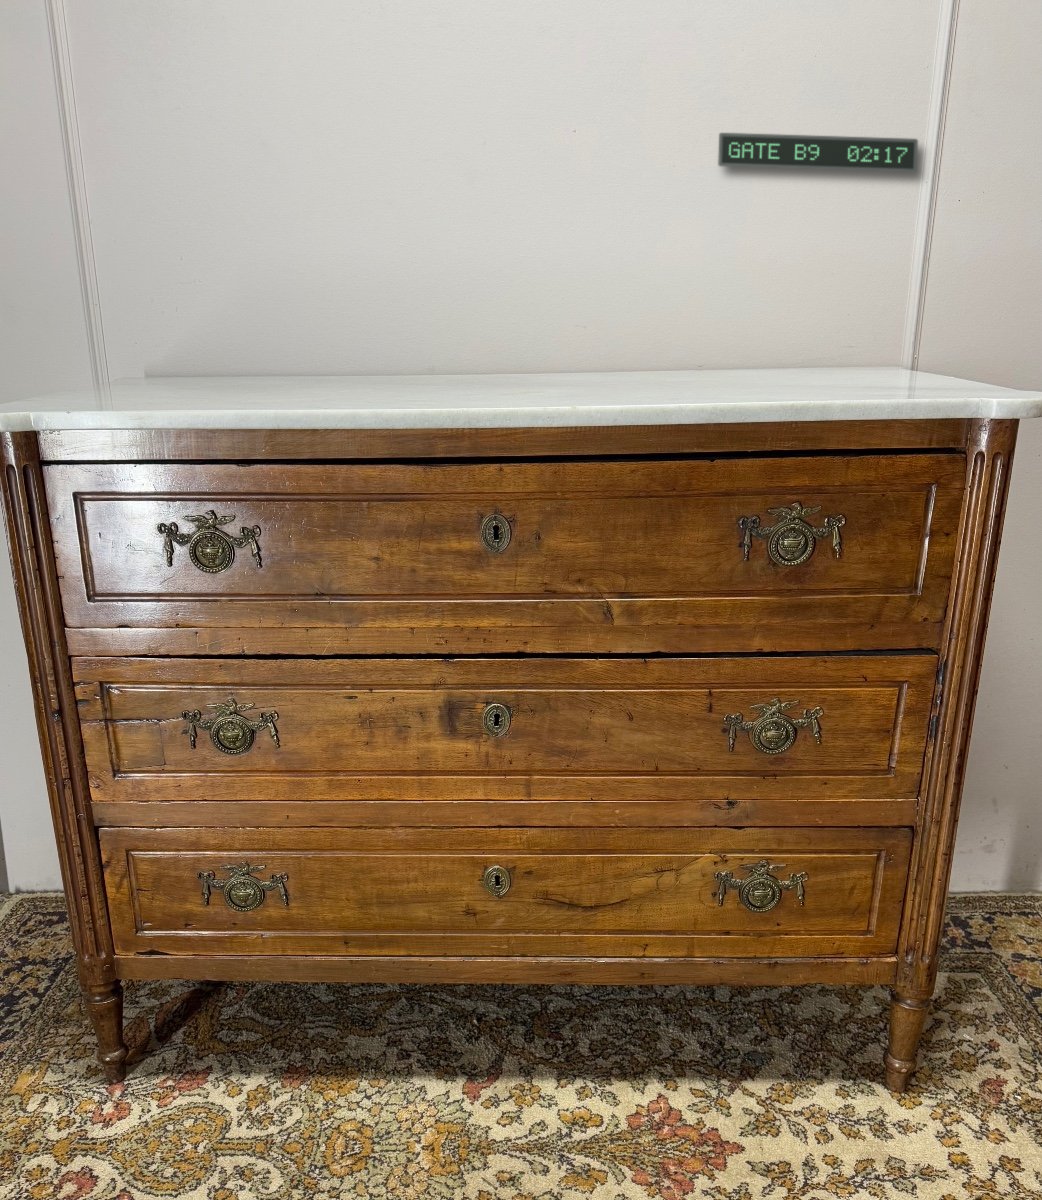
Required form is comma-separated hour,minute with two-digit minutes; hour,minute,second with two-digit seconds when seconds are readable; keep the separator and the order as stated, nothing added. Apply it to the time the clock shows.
2,17
